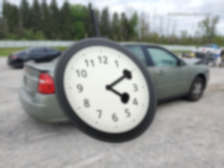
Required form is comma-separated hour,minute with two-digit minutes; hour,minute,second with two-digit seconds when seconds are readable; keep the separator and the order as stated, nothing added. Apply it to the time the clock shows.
4,10
